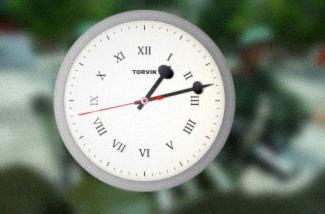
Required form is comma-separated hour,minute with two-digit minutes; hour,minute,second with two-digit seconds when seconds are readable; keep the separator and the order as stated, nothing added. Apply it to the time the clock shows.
1,12,43
